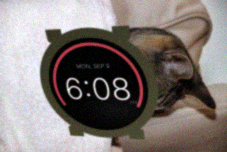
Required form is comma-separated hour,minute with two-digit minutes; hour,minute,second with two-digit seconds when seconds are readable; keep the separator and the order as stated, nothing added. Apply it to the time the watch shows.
6,08
